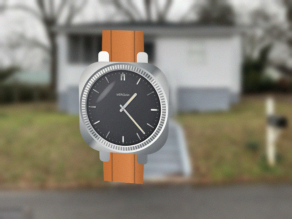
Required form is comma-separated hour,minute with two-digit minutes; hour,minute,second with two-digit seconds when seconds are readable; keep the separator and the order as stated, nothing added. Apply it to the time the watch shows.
1,23
